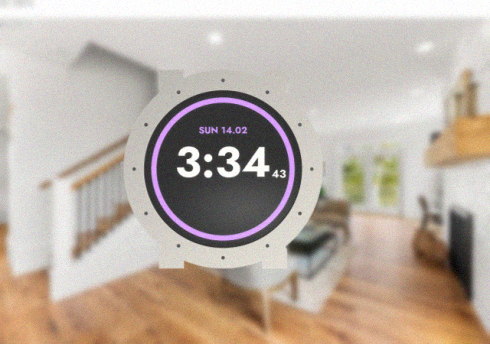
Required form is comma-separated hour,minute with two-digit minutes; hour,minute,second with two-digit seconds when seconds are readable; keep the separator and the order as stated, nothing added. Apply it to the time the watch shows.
3,34,43
